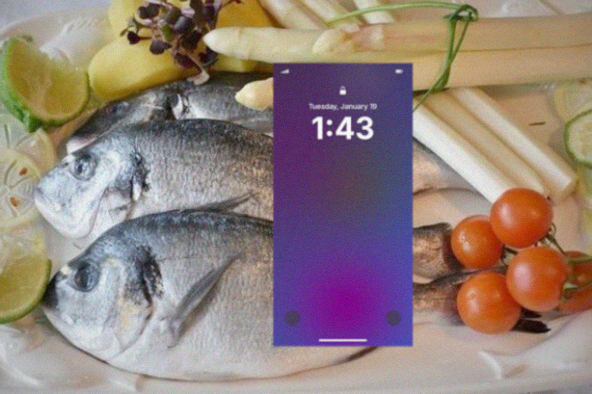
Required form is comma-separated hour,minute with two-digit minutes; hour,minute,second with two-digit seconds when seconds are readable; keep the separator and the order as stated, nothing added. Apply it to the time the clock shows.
1,43
